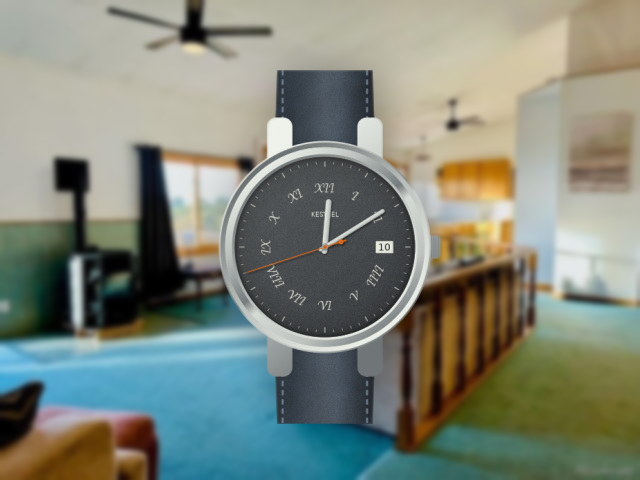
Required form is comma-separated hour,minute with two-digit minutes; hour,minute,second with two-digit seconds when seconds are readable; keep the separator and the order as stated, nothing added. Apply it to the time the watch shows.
12,09,42
